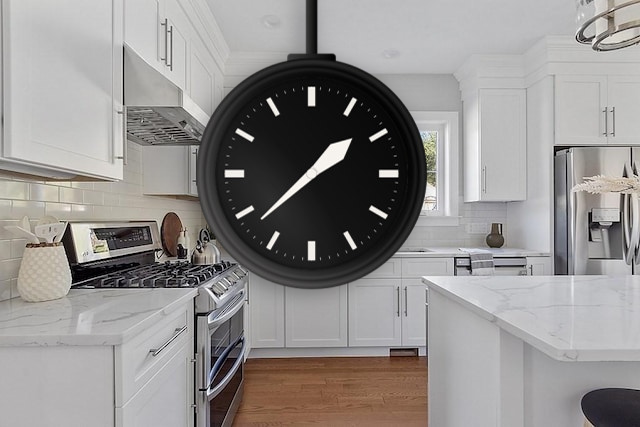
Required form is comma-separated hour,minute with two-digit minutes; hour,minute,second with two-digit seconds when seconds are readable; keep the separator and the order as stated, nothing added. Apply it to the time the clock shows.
1,38
